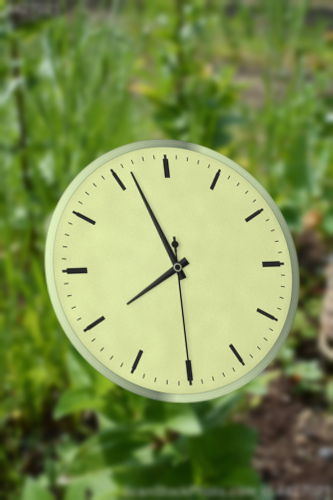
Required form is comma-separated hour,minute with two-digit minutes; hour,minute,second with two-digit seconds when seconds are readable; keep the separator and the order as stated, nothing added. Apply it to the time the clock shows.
7,56,30
